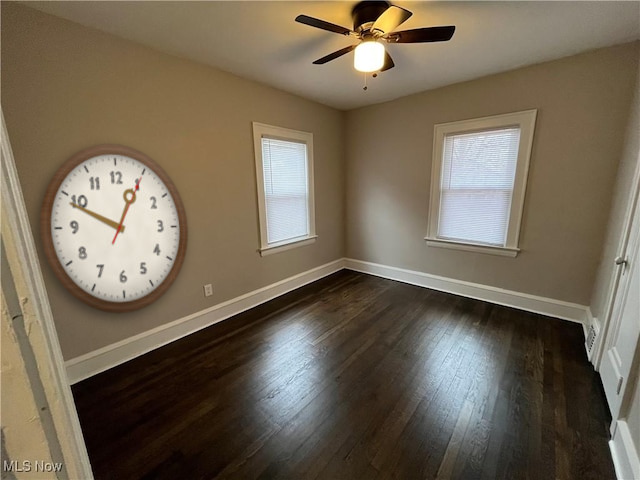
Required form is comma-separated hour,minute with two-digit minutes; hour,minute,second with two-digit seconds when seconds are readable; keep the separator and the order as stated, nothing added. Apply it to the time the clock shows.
12,49,05
